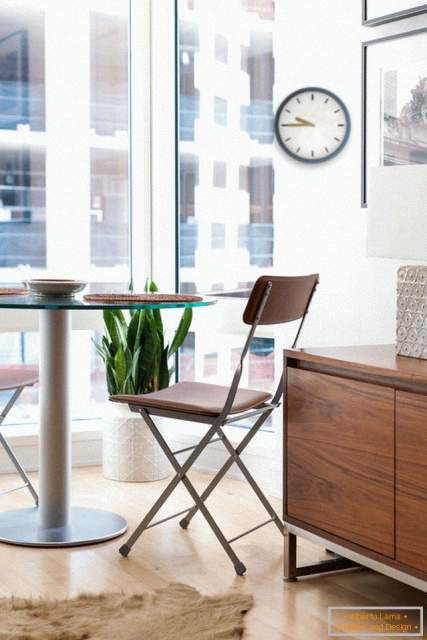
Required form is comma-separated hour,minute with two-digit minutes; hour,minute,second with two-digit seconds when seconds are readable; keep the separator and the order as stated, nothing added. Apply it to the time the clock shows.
9,45
